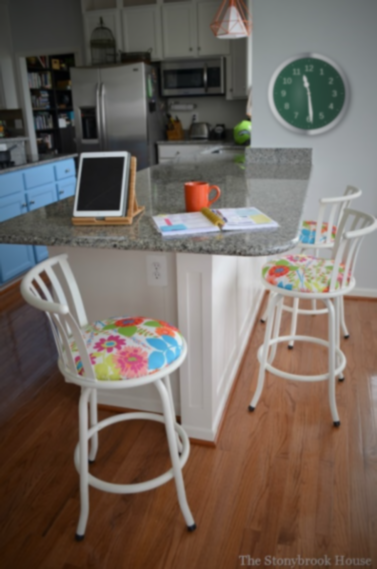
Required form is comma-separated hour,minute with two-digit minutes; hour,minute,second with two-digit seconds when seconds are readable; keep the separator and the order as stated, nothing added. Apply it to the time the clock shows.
11,29
